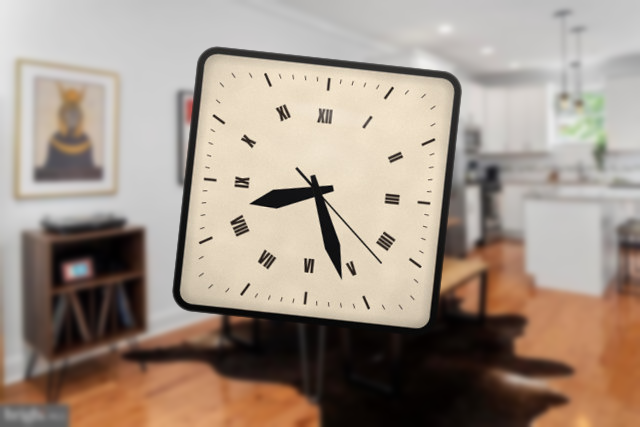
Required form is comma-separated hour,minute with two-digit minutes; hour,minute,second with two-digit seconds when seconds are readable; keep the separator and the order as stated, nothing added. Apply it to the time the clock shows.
8,26,22
